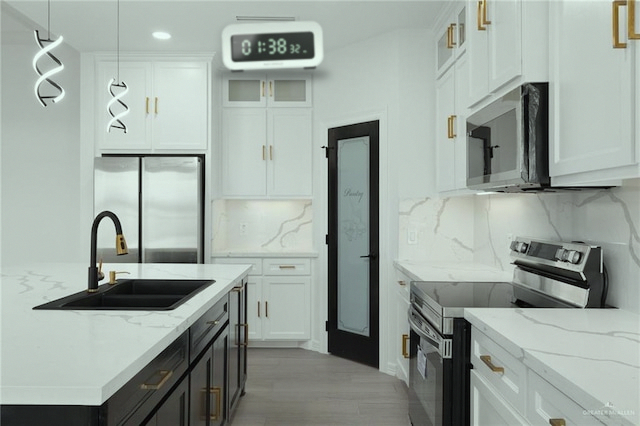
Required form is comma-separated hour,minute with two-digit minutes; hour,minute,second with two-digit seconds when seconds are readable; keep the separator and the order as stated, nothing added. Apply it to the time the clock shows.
1,38
